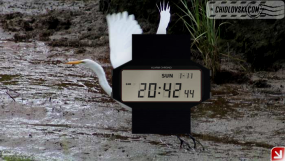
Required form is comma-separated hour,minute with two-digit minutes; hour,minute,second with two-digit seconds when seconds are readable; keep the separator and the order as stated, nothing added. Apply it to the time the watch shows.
20,42,44
